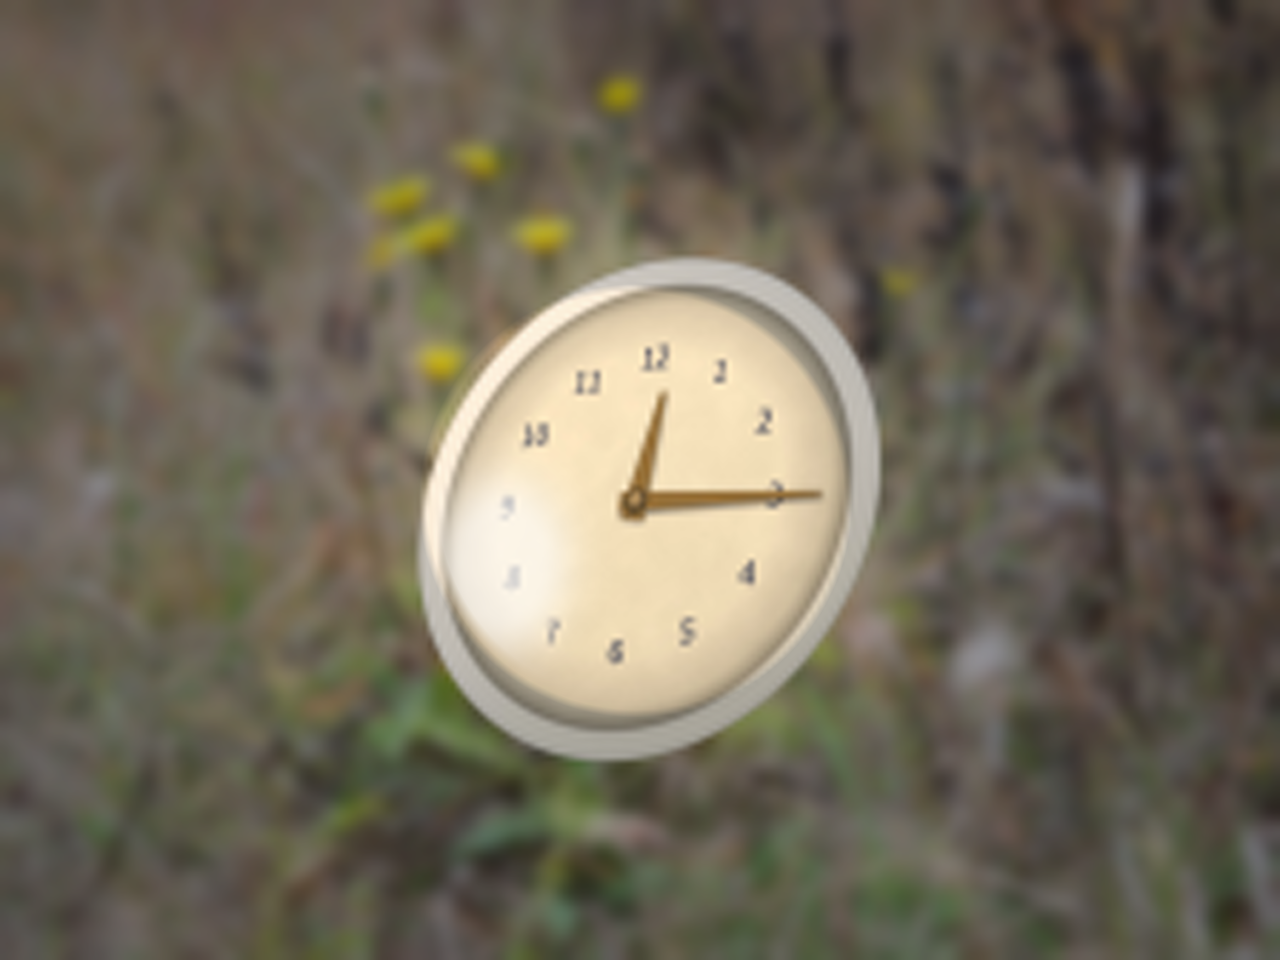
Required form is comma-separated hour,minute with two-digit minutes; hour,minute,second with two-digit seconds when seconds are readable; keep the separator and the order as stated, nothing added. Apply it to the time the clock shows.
12,15
